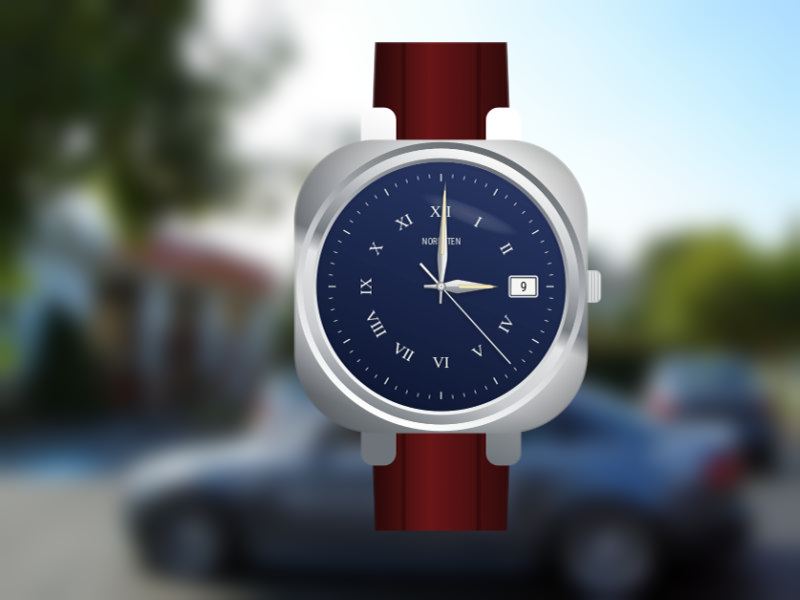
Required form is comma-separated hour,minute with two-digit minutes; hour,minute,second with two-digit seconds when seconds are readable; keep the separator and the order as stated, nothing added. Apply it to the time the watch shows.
3,00,23
